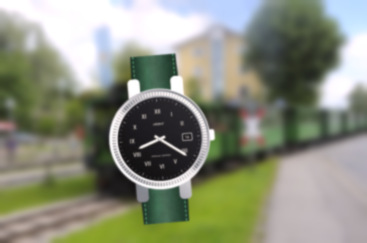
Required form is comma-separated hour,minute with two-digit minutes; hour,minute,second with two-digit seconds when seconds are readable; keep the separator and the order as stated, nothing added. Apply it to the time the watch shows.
8,21
